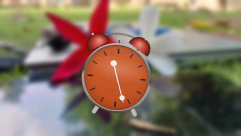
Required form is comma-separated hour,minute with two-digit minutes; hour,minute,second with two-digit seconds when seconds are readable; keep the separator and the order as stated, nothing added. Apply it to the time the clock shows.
11,27
